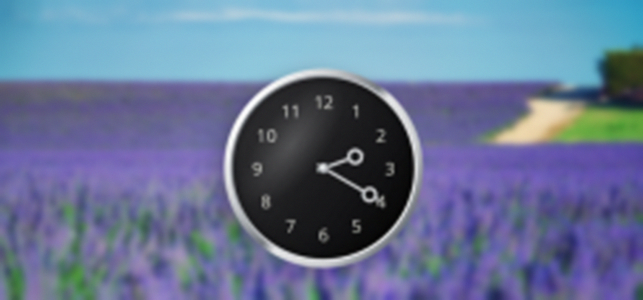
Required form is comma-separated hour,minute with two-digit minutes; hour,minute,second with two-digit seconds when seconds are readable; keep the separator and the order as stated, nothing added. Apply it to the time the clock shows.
2,20
